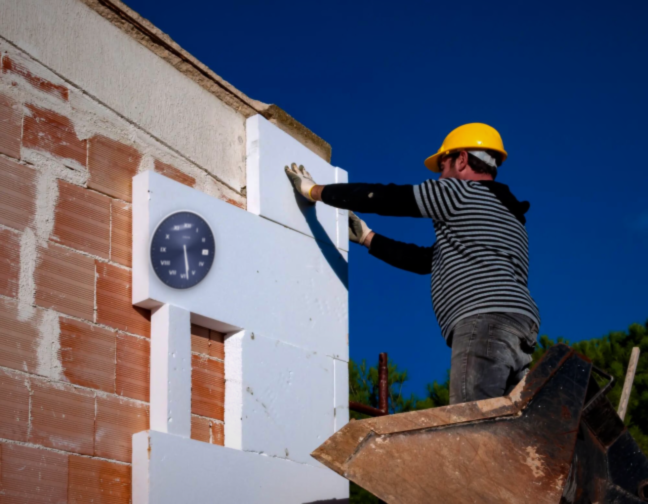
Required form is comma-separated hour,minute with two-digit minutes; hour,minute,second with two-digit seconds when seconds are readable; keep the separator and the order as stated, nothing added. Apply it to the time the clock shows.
5,28
